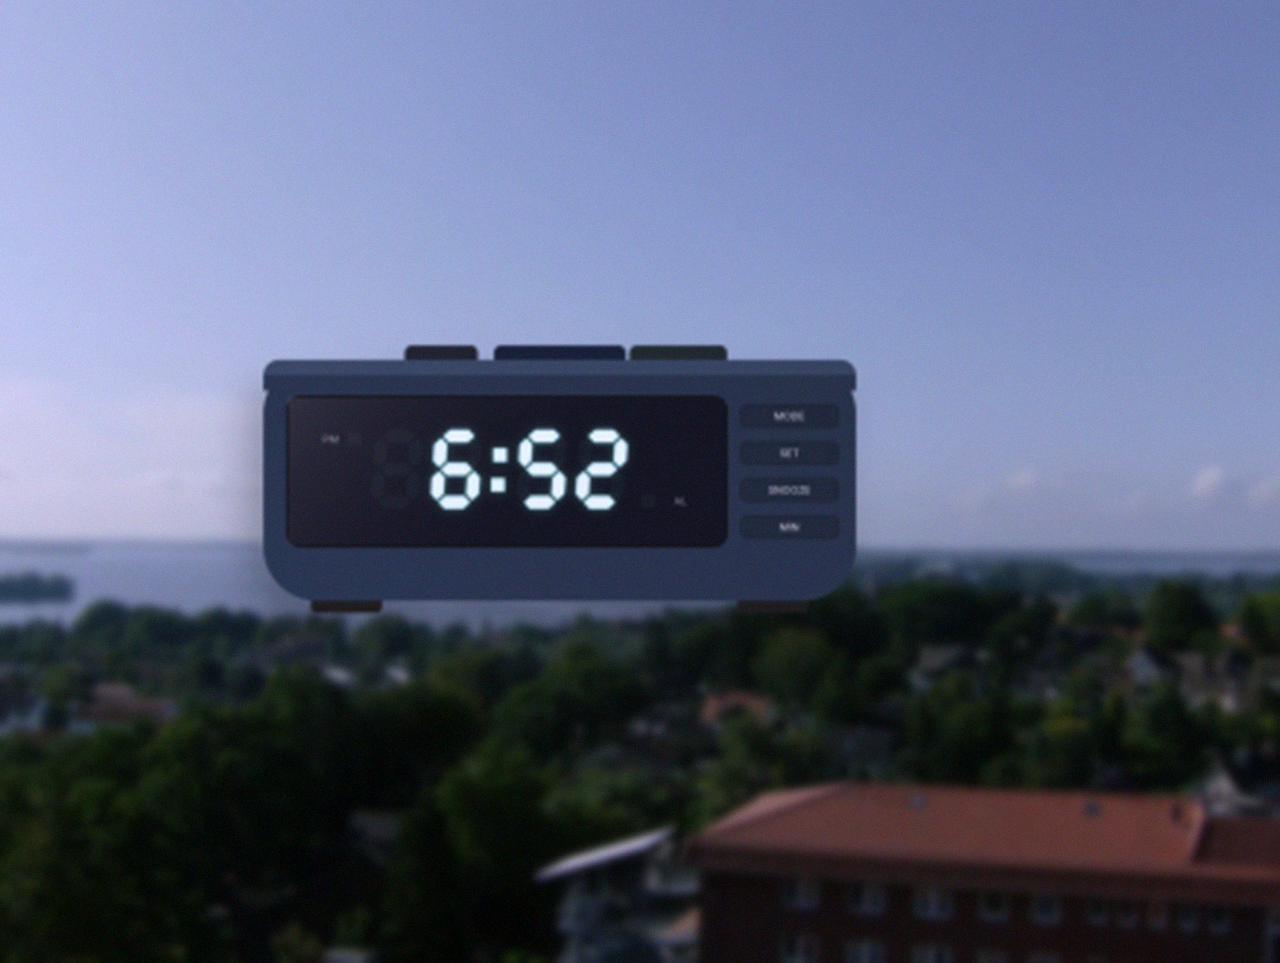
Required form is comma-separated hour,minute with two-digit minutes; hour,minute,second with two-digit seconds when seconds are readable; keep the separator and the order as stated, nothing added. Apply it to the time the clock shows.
6,52
